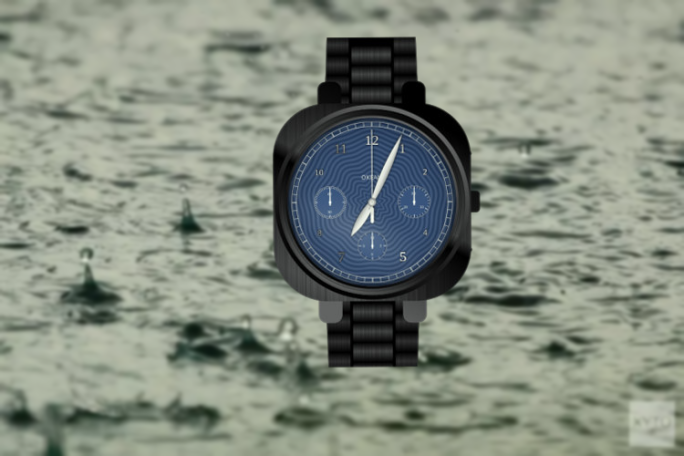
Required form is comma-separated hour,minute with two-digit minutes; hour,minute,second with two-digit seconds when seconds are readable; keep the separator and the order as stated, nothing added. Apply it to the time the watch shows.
7,04
